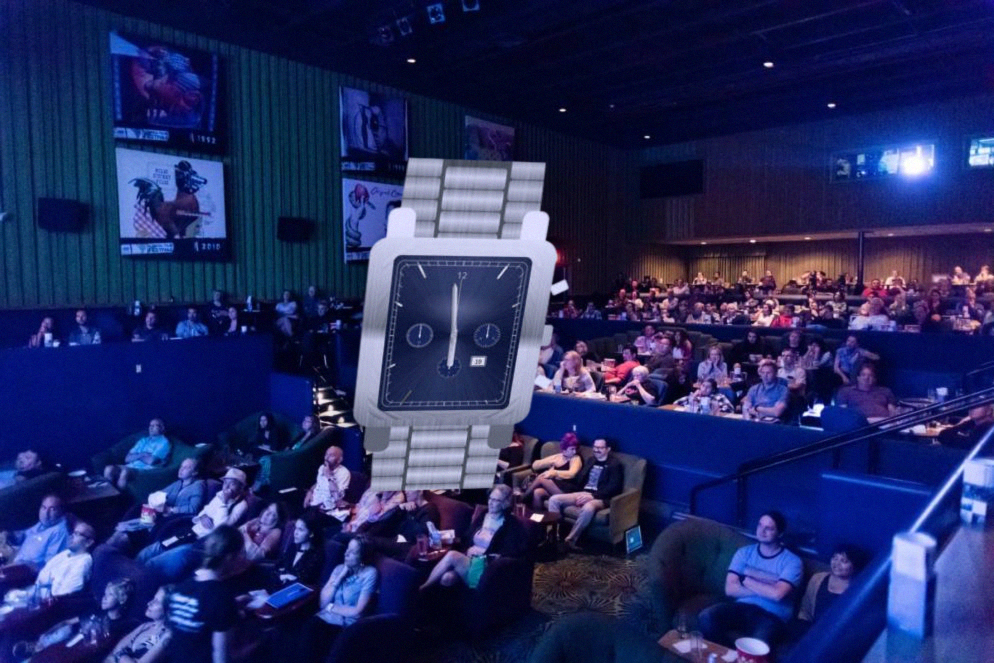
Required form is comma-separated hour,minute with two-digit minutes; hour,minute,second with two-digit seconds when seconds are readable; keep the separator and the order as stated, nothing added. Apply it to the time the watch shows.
5,59
